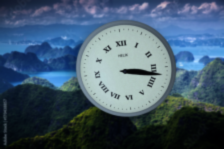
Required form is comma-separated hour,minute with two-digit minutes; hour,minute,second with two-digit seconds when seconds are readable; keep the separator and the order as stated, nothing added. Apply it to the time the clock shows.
3,17
